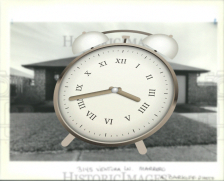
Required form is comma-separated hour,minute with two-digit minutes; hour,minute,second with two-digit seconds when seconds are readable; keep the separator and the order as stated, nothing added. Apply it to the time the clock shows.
3,42
